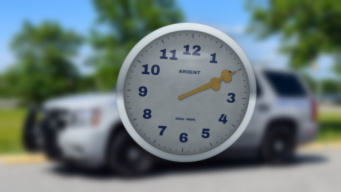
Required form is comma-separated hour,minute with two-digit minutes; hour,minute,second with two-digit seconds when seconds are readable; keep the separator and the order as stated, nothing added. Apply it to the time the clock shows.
2,10
